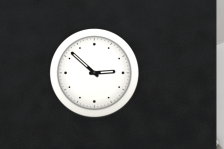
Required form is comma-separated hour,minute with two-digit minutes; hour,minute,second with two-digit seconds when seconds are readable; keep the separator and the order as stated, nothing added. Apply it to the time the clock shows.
2,52
